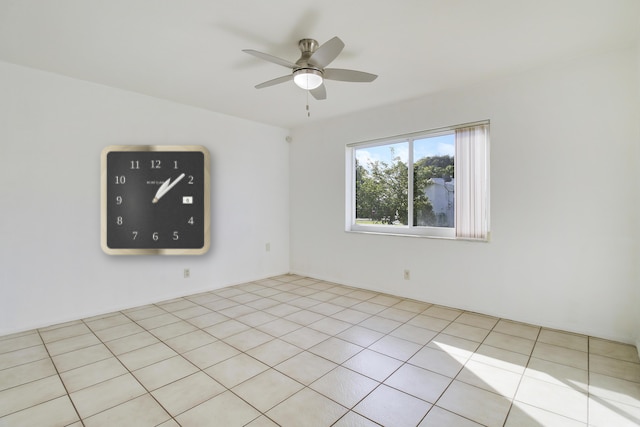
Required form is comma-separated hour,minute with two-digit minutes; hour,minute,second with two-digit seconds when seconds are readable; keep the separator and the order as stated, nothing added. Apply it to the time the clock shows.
1,08
